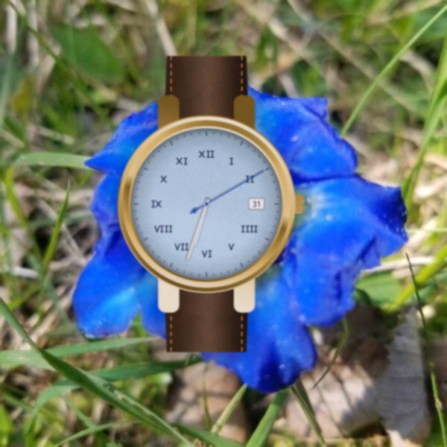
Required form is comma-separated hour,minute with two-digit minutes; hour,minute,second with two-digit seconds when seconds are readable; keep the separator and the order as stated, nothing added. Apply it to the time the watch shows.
6,33,10
